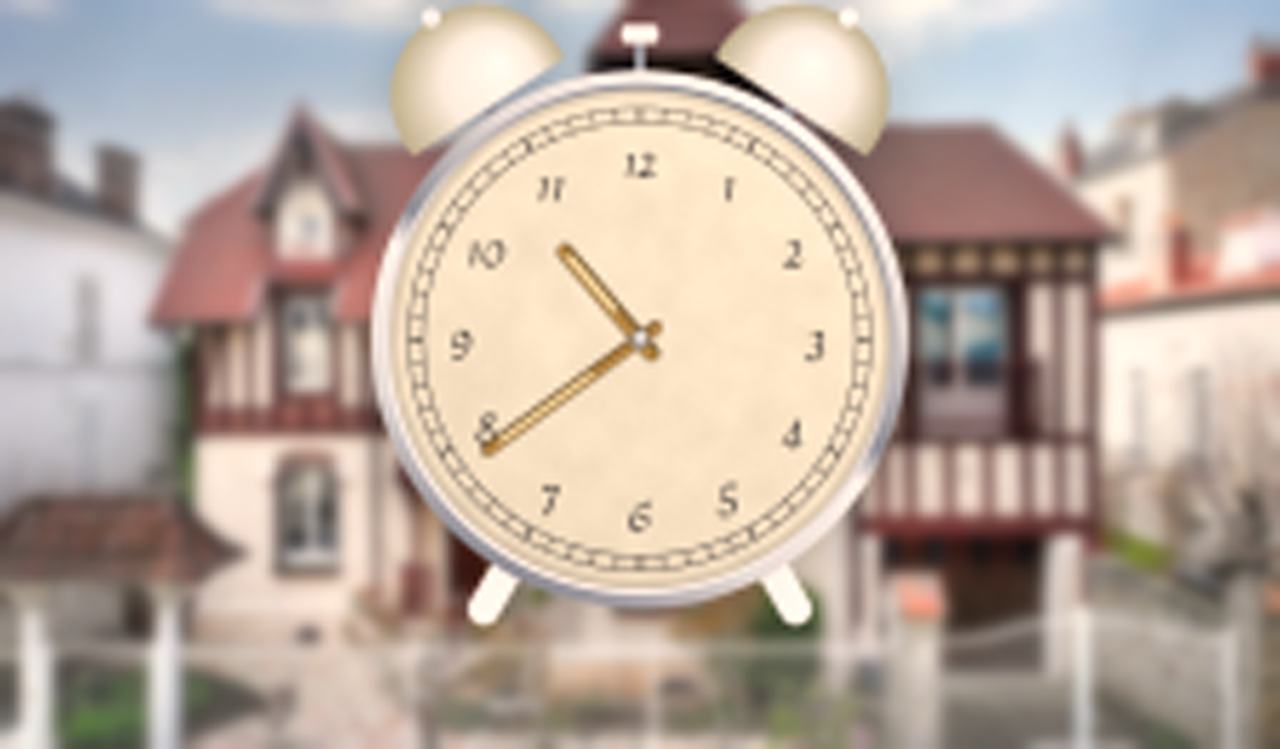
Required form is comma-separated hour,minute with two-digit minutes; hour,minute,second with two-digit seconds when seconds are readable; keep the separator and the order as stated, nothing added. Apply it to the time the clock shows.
10,39
